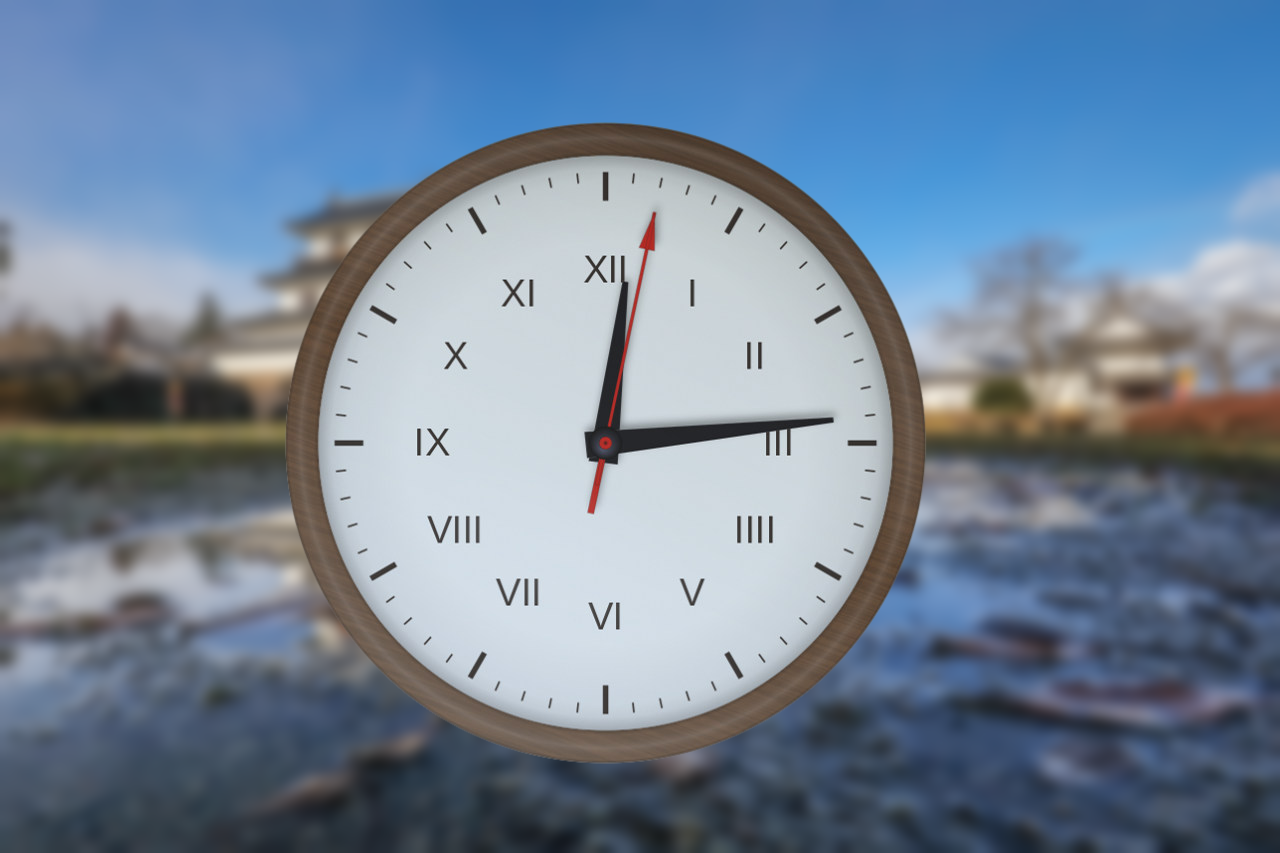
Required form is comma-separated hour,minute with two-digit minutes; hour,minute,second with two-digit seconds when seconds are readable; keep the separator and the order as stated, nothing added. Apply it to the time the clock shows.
12,14,02
